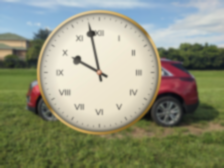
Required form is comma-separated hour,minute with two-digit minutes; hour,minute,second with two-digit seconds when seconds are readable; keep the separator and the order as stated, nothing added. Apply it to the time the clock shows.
9,58
